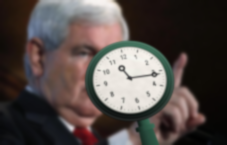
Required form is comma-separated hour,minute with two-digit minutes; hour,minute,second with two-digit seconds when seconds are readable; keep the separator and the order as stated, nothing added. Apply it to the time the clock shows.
11,16
